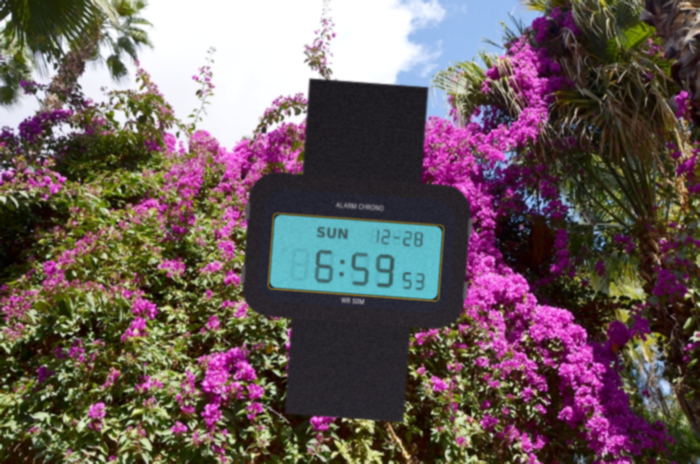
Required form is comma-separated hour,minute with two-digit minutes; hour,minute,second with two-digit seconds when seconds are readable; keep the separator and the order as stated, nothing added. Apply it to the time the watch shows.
6,59,53
